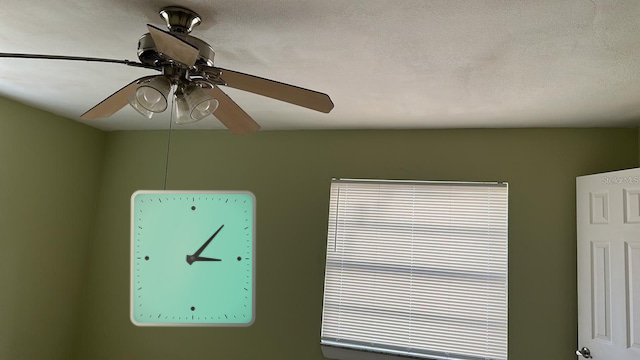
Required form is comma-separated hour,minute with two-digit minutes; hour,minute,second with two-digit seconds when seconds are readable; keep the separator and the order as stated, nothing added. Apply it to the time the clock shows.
3,07
